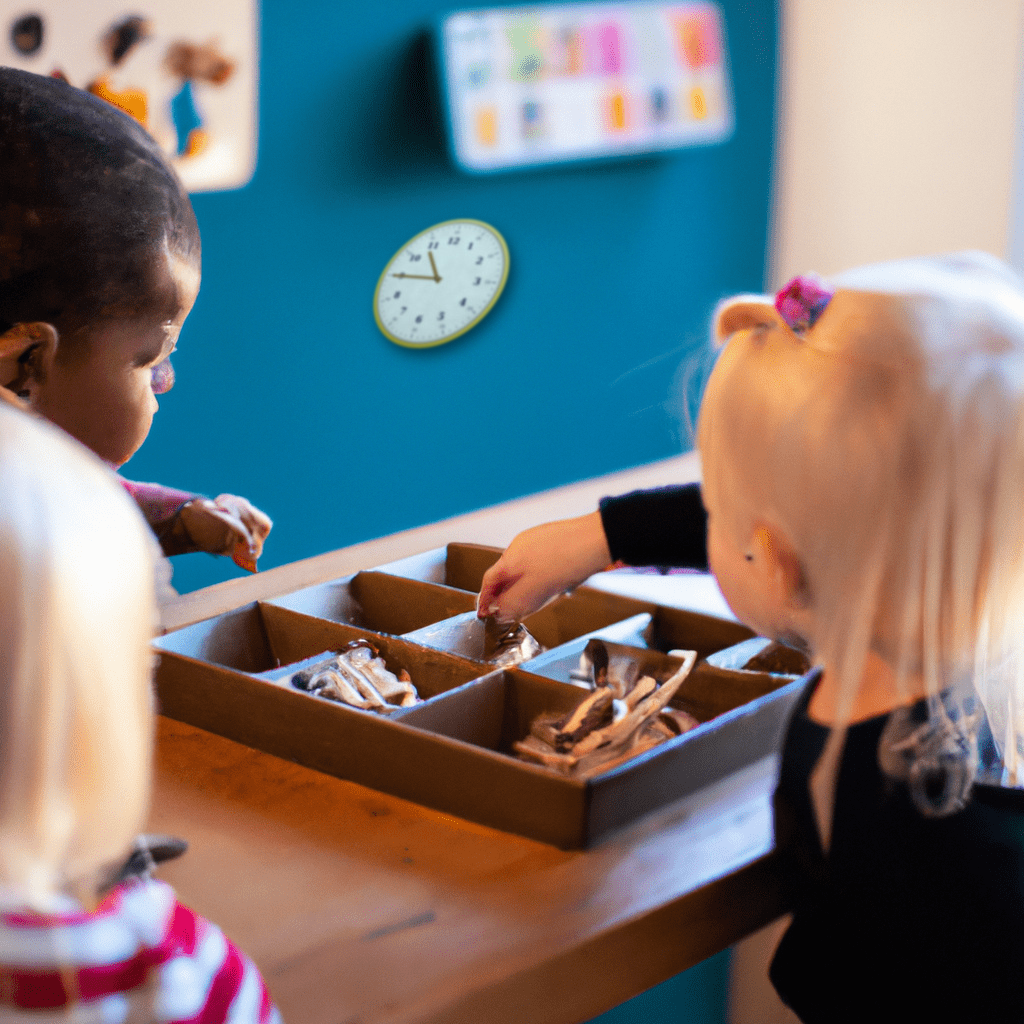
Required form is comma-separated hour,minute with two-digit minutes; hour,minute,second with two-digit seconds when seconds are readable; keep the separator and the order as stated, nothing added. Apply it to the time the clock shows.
10,45
